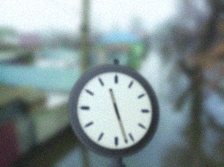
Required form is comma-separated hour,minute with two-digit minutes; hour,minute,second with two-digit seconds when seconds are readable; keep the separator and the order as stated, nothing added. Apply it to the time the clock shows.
11,27
